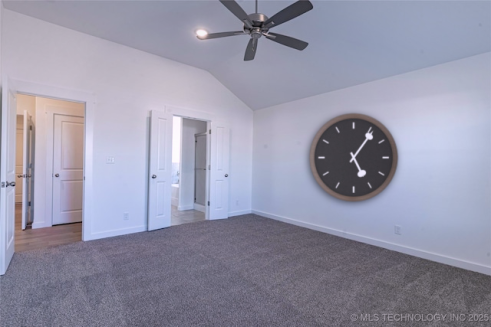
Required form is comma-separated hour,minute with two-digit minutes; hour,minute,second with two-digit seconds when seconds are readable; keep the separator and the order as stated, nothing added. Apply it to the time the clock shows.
5,06
